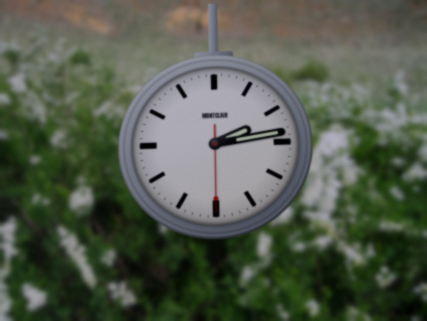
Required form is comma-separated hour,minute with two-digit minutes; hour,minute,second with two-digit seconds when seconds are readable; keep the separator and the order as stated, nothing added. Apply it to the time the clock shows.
2,13,30
